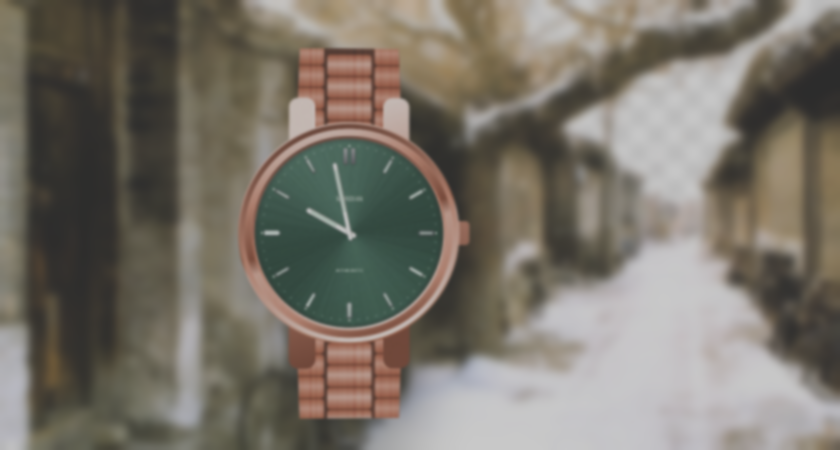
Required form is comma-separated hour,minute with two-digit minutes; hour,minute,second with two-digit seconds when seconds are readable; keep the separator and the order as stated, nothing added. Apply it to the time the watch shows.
9,58
